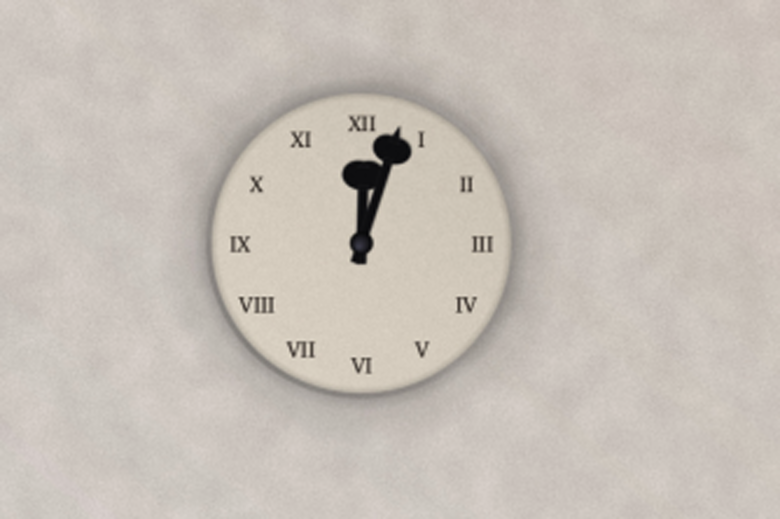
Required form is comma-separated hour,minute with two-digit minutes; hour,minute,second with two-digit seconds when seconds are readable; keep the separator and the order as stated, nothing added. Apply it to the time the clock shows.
12,03
